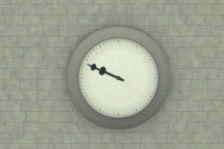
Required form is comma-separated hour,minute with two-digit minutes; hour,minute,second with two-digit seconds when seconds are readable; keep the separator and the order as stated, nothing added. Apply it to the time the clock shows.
9,49
